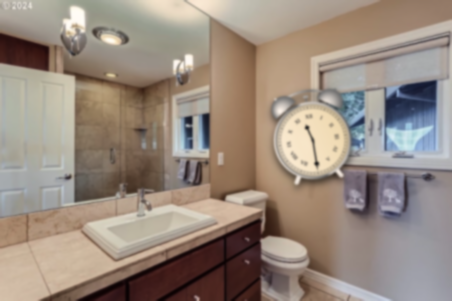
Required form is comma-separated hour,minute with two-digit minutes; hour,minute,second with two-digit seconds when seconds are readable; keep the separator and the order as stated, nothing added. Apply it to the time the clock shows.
11,30
